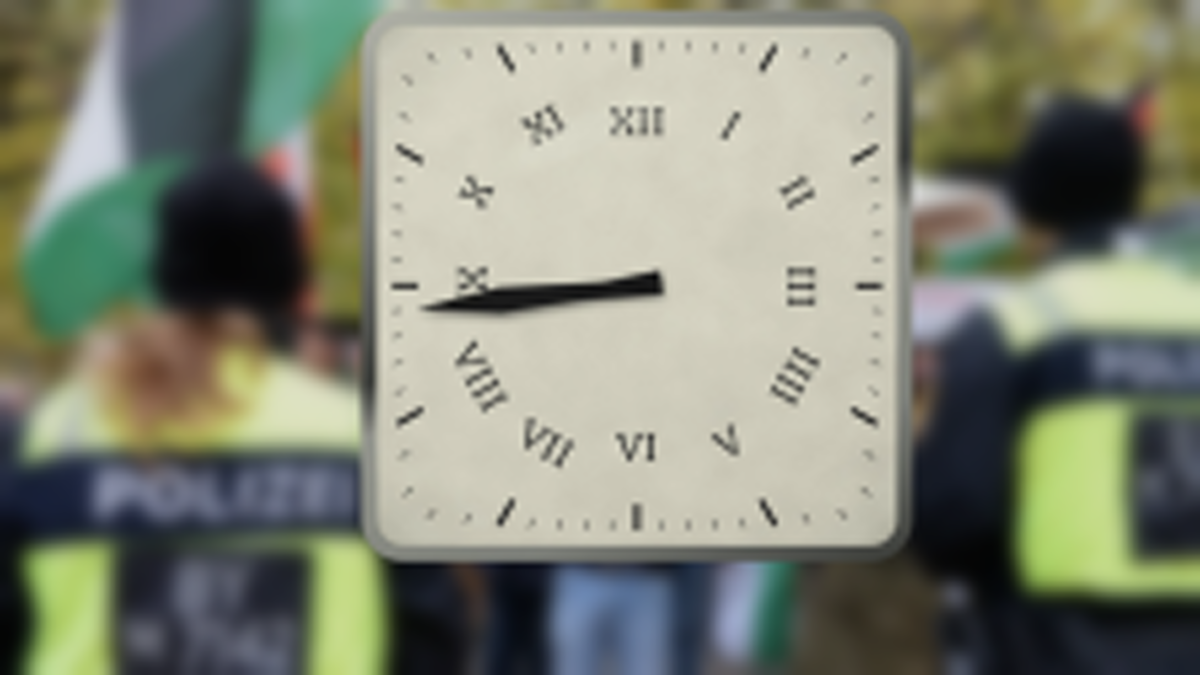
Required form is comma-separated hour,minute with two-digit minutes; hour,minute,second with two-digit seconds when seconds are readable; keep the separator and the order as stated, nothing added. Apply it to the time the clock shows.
8,44
